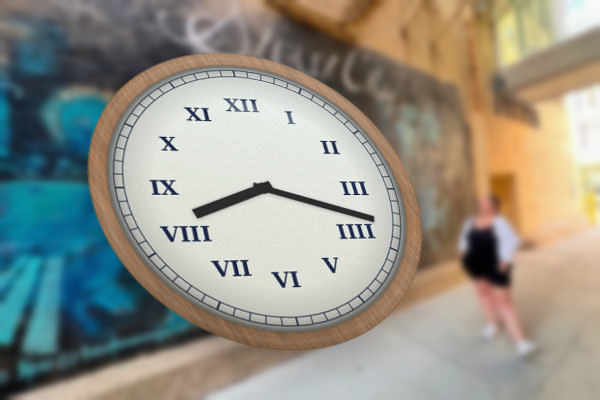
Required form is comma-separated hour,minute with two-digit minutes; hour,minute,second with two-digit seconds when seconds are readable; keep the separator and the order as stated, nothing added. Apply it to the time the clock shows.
8,18
